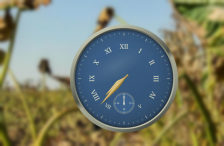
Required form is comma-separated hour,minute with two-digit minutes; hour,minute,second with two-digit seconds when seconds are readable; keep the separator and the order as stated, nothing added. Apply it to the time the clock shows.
7,37
